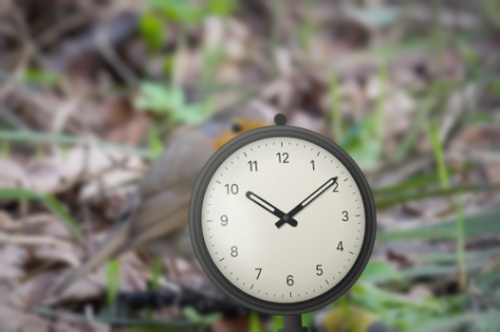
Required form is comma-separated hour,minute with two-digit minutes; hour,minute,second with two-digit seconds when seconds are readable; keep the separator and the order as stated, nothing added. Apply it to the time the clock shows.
10,09
